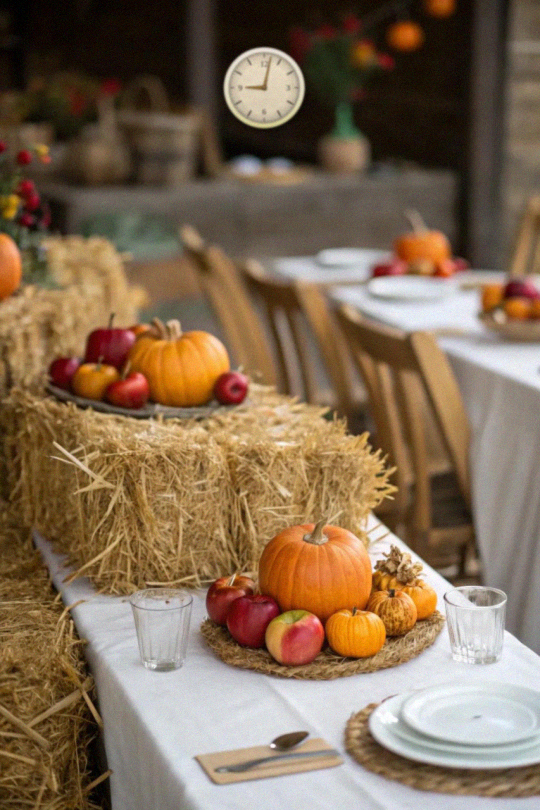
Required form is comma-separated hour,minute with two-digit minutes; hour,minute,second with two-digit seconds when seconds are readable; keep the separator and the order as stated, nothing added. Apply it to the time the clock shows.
9,02
